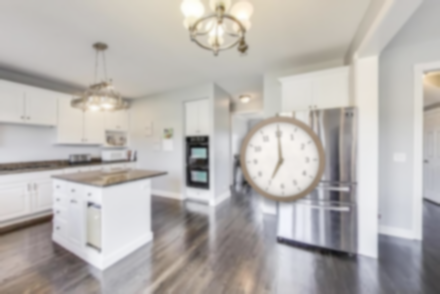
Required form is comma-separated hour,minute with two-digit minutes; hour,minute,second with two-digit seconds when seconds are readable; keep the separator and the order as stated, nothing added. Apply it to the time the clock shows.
7,00
